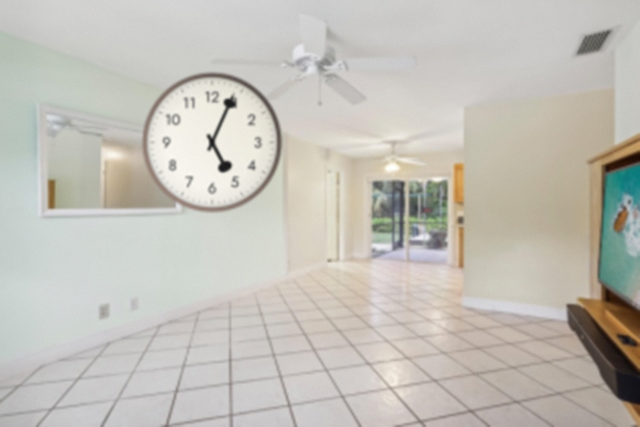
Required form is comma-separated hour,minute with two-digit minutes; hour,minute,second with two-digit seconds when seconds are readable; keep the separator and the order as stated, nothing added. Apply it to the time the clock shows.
5,04
